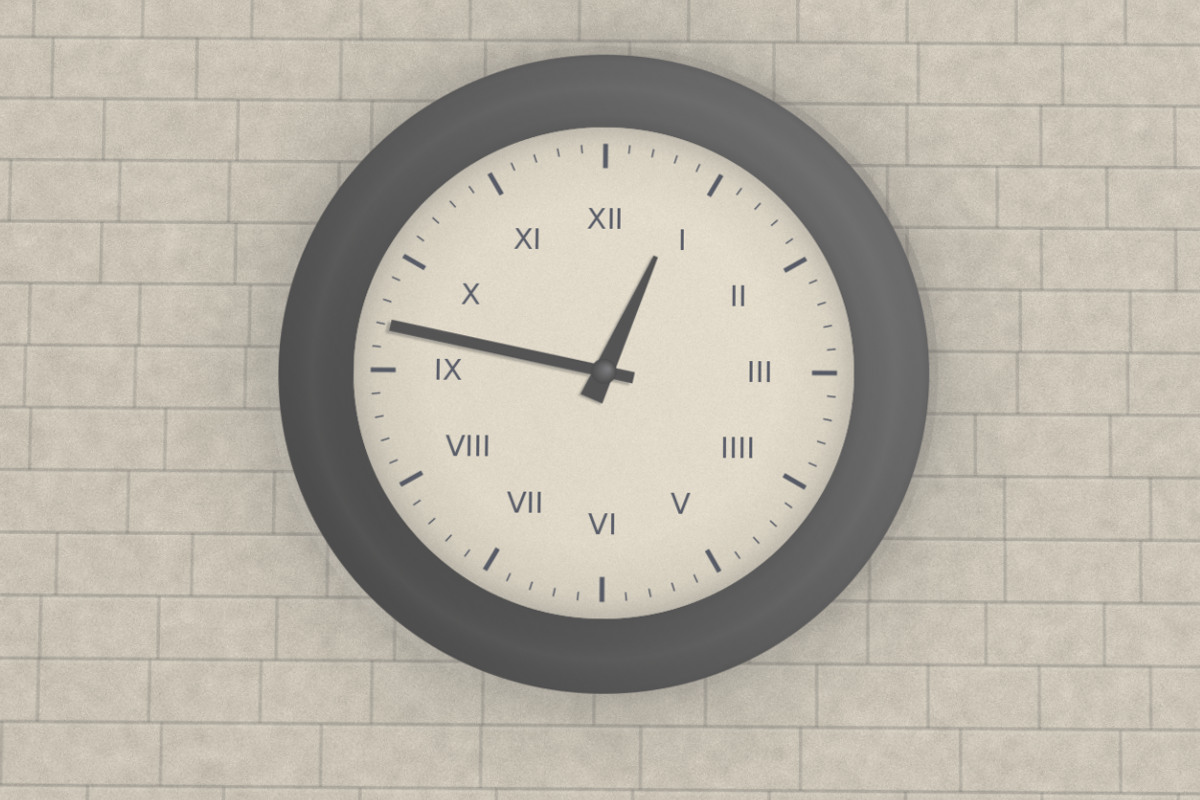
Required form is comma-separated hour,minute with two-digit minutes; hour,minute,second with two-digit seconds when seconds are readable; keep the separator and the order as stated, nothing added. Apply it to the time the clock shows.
12,47
